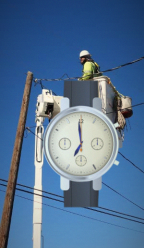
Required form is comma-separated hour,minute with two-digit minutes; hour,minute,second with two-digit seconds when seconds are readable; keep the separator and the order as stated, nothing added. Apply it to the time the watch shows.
6,59
